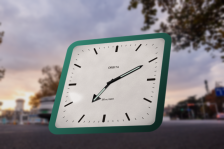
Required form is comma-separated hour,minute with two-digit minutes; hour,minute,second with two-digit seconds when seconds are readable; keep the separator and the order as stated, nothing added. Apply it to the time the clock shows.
7,10
